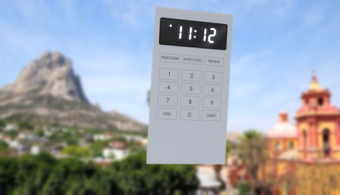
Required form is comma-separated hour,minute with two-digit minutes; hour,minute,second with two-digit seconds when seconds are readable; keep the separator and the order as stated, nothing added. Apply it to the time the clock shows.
11,12
